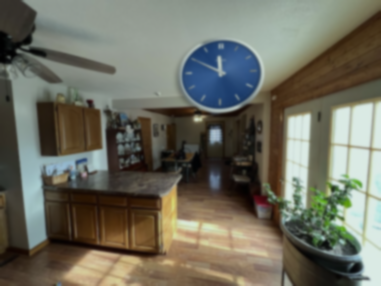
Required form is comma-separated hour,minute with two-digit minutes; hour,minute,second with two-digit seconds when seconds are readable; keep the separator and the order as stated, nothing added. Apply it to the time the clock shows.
11,50
